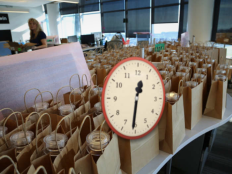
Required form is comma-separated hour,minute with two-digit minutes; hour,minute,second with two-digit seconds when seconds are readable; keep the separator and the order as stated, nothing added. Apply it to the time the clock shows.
12,31
